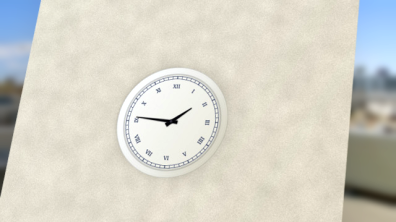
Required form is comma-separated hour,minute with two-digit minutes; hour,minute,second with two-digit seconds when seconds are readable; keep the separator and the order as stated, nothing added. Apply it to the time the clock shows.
1,46
